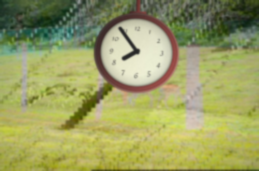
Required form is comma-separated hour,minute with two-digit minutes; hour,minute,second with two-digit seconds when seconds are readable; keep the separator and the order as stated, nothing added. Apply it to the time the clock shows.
7,54
